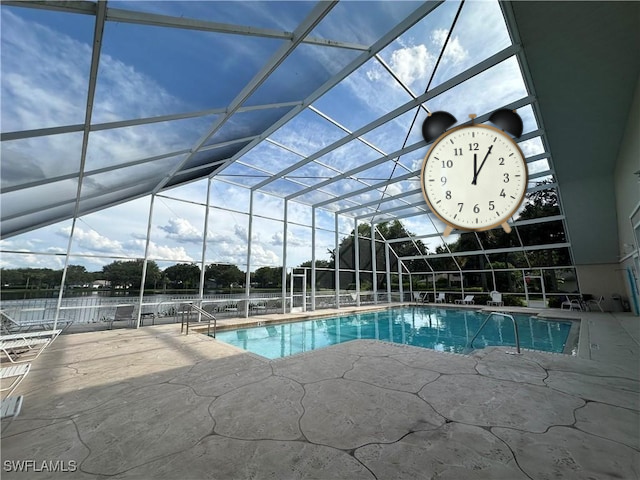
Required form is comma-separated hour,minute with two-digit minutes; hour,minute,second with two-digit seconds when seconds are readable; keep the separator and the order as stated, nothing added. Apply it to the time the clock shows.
12,05
